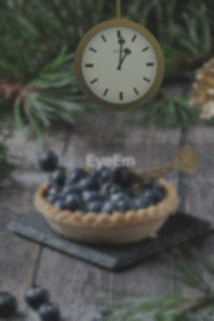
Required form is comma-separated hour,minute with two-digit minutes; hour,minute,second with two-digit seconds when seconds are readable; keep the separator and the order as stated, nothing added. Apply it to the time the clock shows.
1,01
